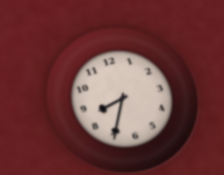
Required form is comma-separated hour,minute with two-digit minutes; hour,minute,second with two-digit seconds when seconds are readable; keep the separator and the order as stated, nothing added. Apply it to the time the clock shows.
8,35
